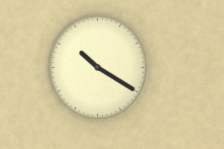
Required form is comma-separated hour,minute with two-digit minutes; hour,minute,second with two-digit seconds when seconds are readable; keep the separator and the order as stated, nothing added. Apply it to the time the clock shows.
10,20
